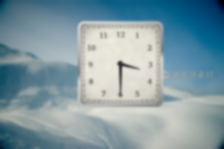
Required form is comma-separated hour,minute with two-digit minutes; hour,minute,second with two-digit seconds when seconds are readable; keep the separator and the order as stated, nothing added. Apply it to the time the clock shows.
3,30
